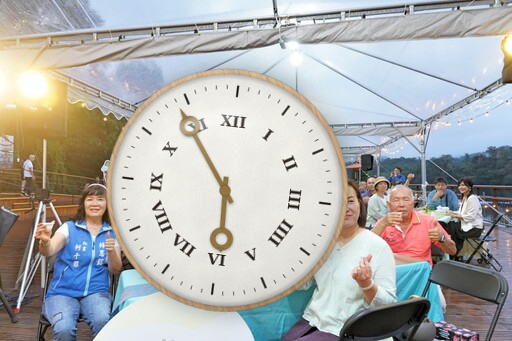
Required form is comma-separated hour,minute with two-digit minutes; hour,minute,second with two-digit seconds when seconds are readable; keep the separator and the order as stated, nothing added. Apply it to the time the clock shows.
5,54
